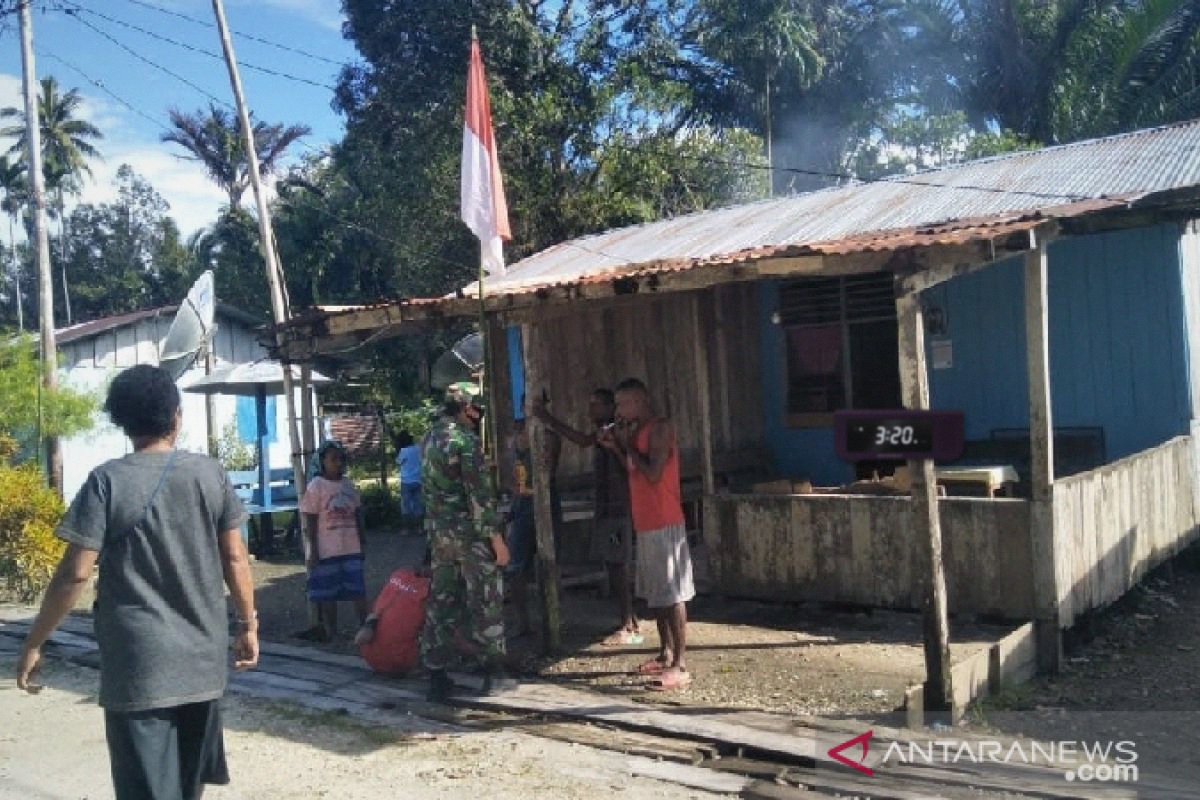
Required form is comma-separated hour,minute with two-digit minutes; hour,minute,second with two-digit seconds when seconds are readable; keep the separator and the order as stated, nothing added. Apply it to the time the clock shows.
3,20
